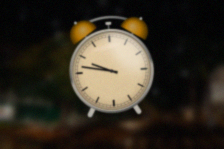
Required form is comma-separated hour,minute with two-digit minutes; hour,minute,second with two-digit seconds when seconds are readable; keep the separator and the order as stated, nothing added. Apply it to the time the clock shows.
9,47
